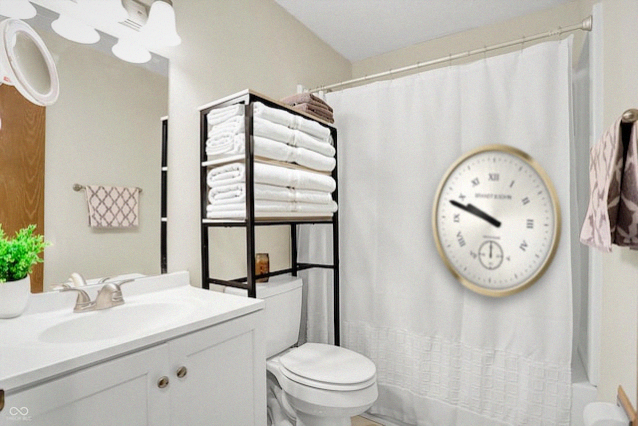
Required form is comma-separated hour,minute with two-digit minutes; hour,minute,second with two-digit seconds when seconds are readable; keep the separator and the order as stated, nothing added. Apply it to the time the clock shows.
9,48
